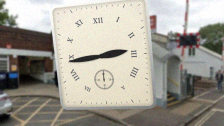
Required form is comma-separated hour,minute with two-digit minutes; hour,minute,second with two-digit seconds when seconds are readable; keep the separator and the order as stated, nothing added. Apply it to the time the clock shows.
2,44
